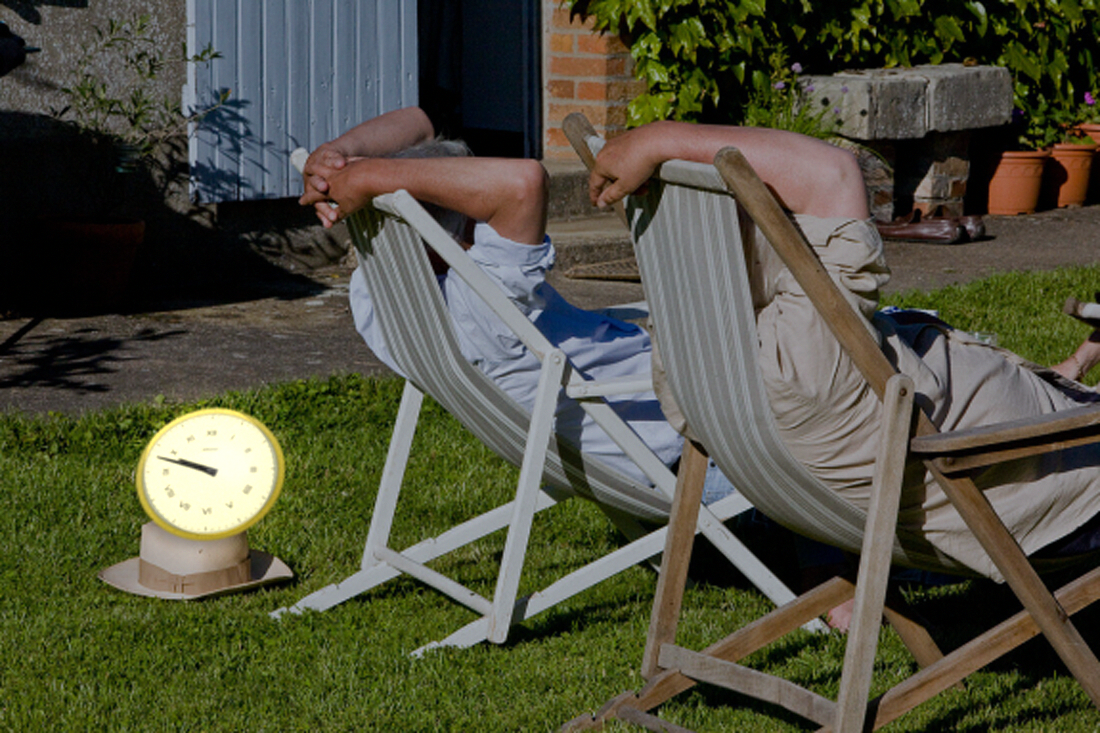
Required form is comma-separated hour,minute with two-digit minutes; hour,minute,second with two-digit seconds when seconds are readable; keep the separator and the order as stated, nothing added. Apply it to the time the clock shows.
9,48
